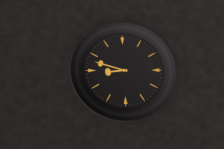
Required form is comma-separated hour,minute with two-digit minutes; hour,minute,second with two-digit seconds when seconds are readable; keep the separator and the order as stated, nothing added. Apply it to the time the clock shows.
8,48
